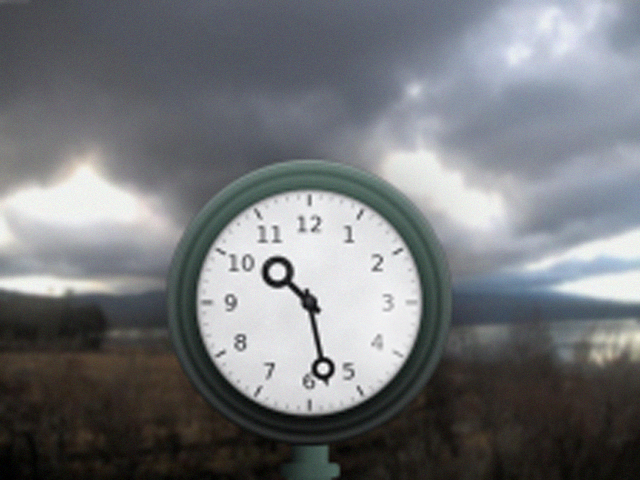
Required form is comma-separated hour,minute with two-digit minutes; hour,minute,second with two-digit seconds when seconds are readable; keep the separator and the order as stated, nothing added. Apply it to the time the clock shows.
10,28
